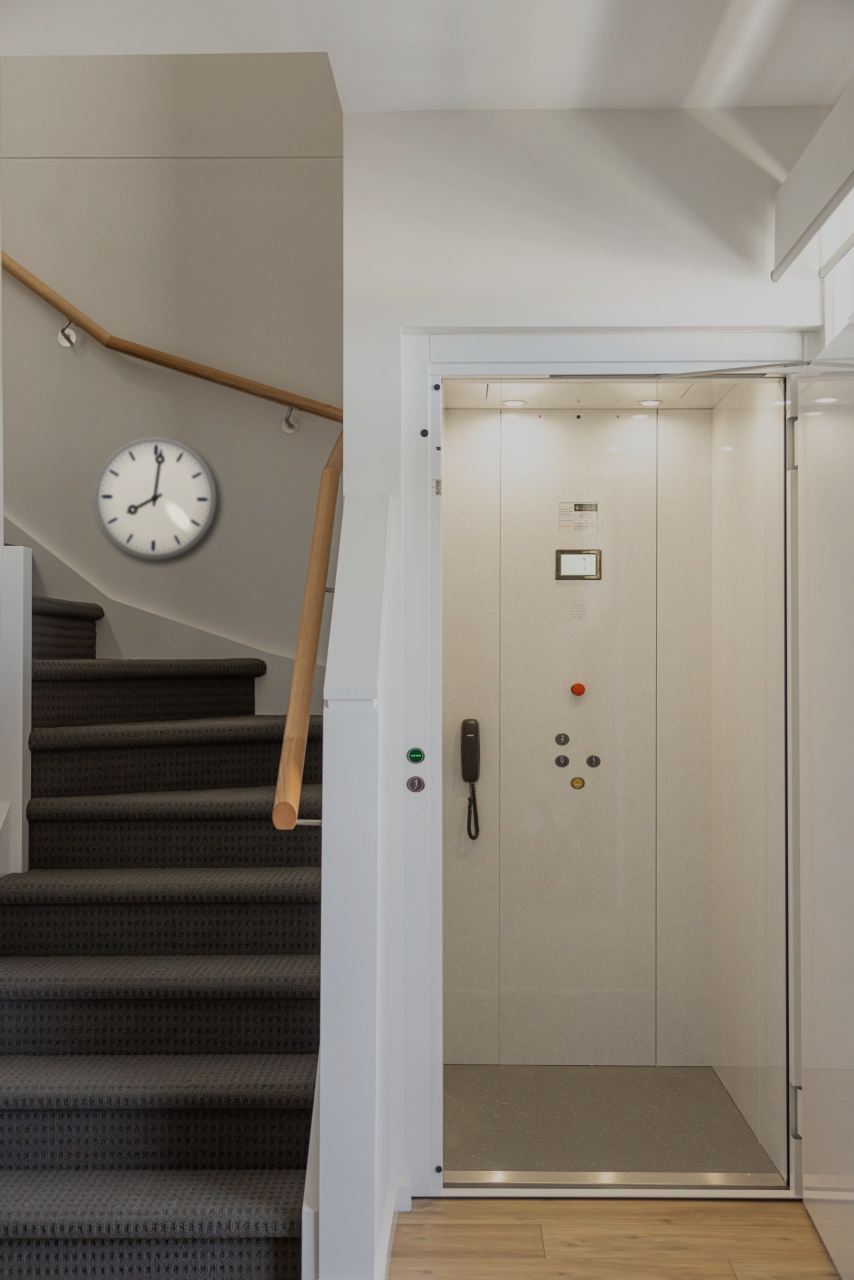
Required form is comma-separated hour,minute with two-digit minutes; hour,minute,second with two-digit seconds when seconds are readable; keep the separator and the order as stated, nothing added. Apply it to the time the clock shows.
8,01
